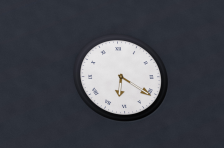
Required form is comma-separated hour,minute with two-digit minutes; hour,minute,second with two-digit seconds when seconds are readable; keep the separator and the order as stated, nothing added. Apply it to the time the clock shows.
6,21
